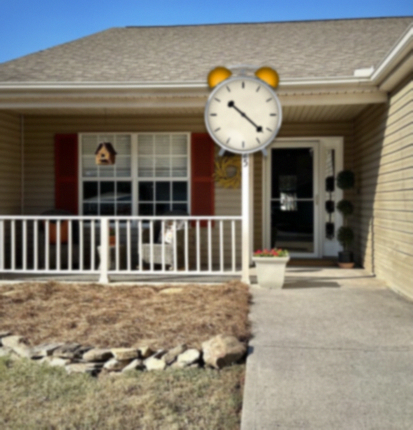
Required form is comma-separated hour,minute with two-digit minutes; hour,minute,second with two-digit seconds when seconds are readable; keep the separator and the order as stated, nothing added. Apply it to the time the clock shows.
10,22
